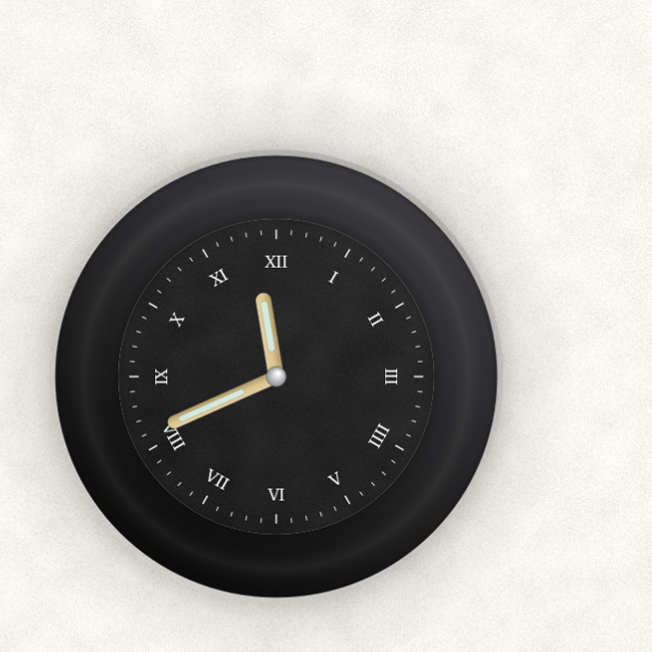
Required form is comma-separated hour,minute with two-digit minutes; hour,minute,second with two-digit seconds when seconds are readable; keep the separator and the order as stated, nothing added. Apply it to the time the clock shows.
11,41
